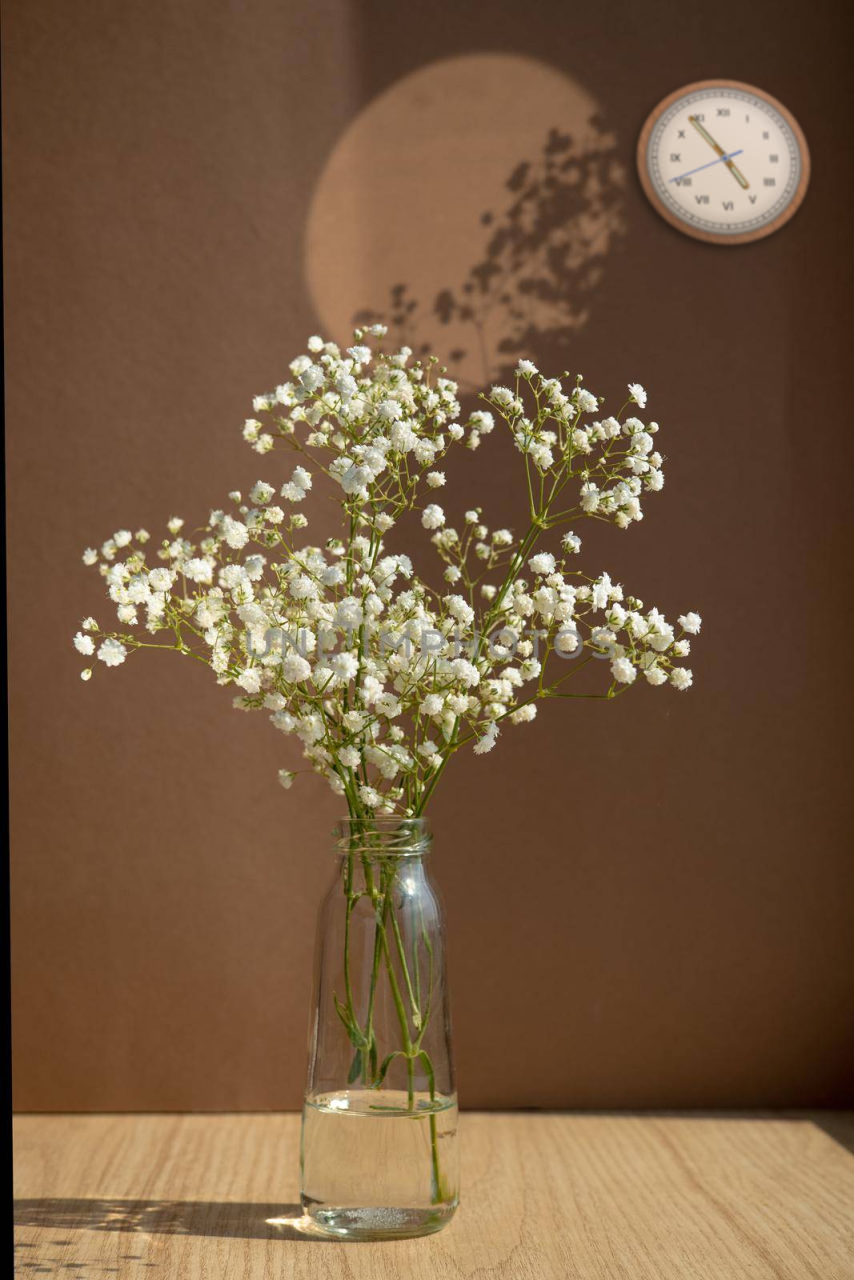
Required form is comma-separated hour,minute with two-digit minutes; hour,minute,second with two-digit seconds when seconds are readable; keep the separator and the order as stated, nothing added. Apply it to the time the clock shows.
4,53,41
